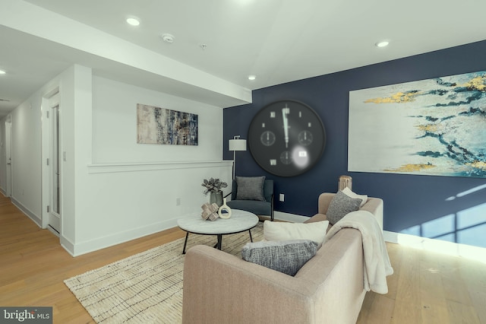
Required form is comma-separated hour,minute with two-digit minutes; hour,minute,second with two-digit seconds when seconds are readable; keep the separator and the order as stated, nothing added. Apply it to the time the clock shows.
11,59
